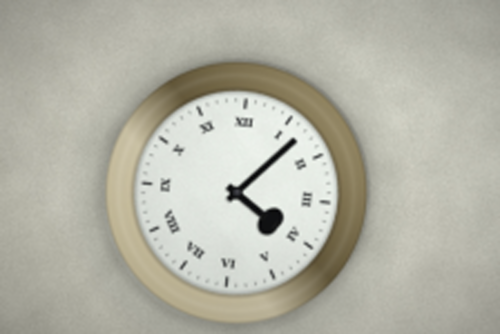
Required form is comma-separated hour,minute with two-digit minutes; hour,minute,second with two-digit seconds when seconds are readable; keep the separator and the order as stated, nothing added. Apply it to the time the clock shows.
4,07
